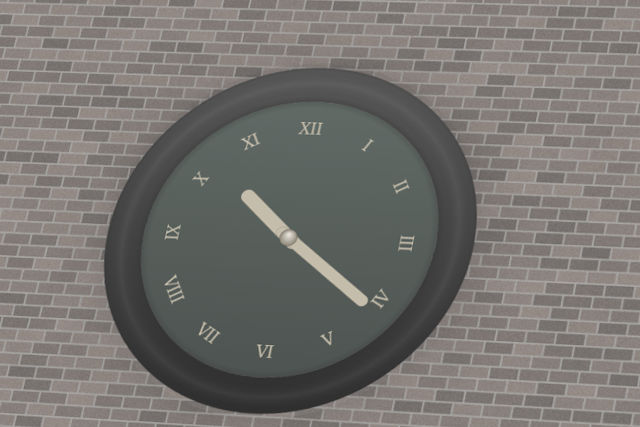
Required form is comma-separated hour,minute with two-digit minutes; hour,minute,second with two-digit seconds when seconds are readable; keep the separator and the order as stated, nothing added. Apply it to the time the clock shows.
10,21
